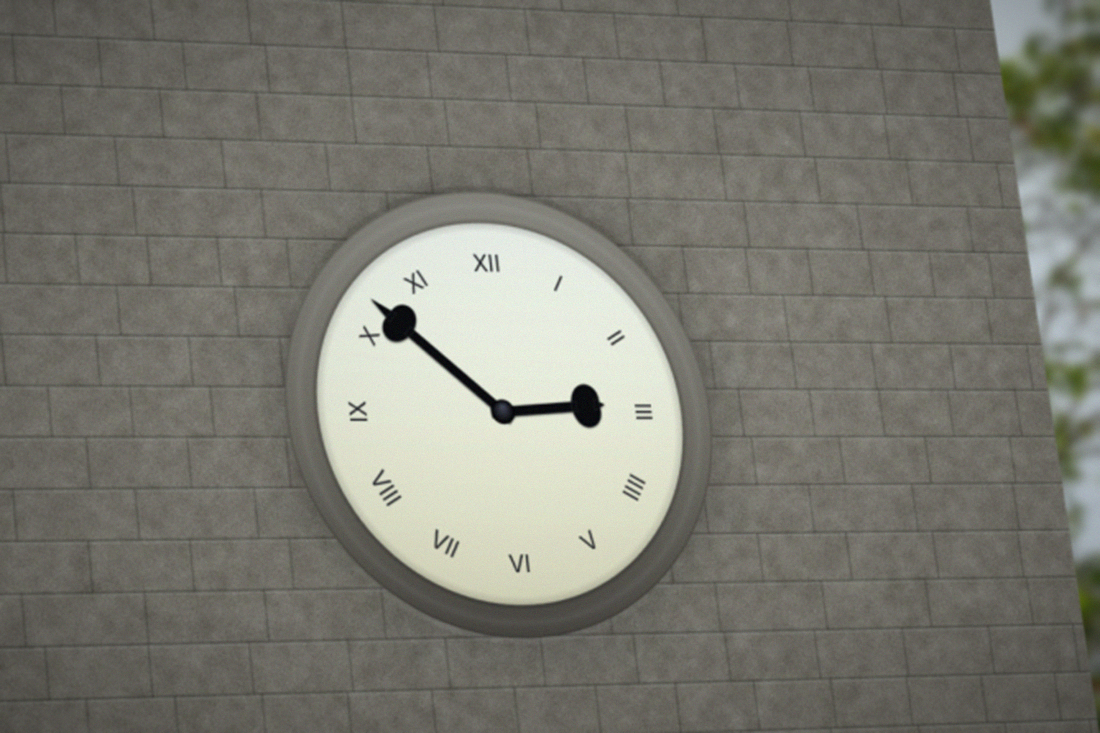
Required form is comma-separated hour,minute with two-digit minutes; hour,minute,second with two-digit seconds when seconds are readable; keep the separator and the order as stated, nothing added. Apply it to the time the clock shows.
2,52
